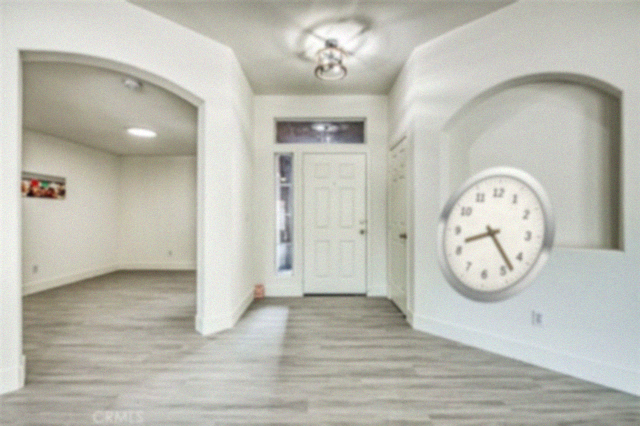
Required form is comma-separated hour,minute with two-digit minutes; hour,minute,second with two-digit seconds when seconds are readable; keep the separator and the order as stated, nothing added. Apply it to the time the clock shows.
8,23
